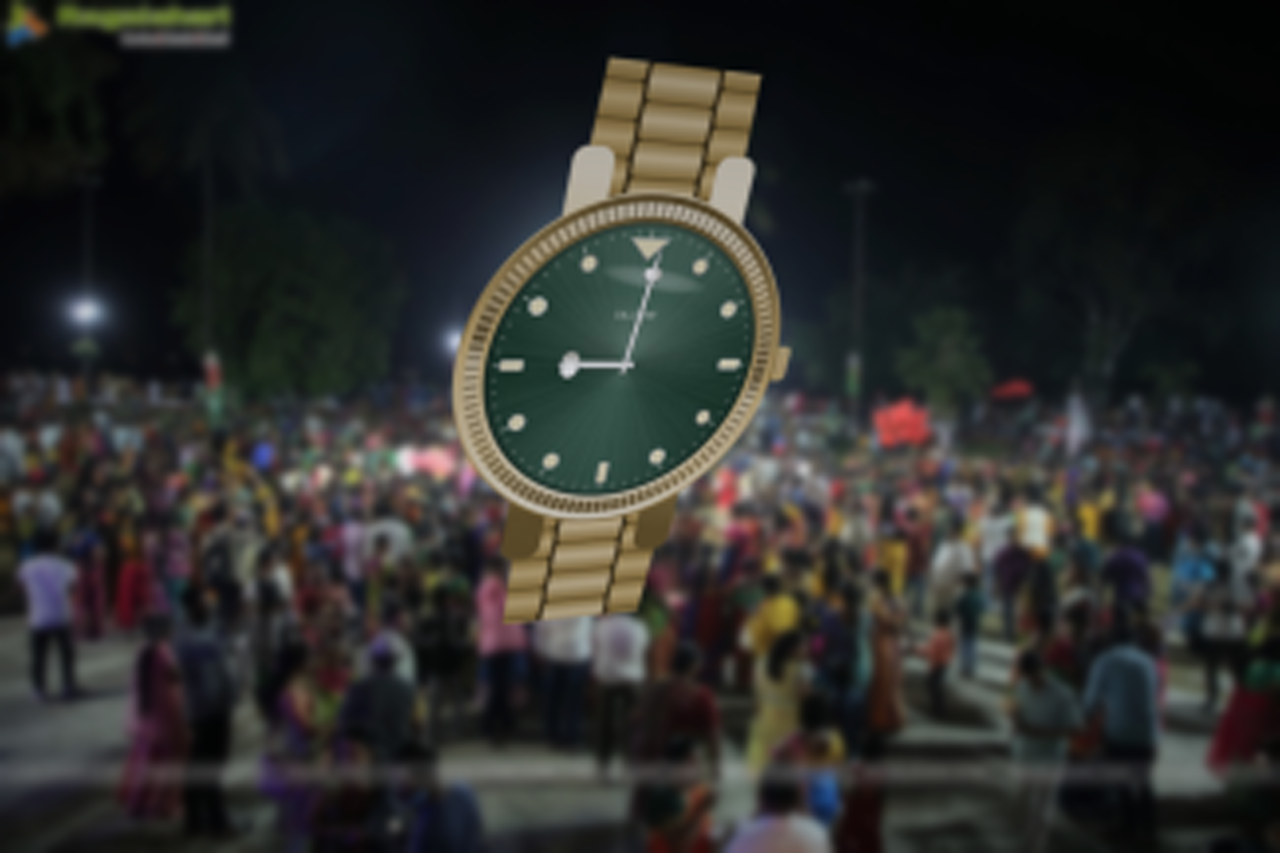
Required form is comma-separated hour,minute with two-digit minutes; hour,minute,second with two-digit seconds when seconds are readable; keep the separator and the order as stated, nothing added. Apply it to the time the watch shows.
9,01
